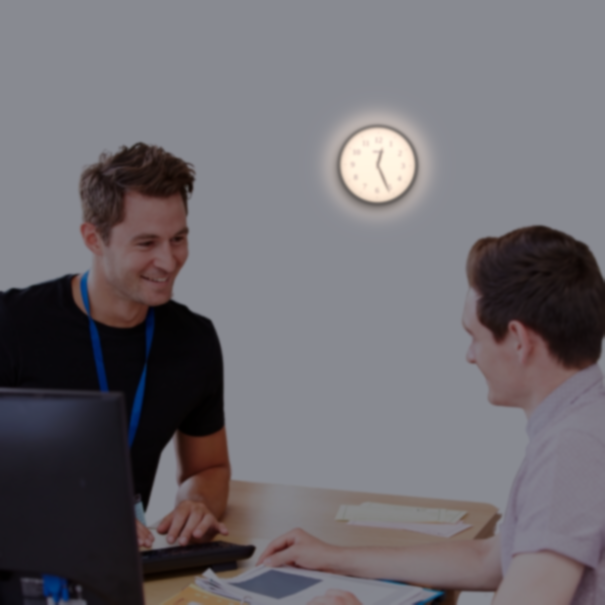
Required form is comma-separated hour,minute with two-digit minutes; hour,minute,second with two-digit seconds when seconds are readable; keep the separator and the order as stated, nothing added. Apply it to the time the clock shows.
12,26
